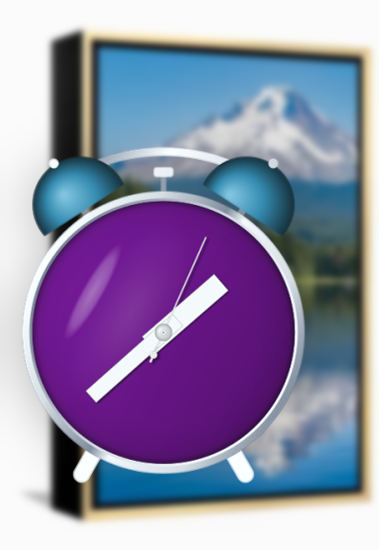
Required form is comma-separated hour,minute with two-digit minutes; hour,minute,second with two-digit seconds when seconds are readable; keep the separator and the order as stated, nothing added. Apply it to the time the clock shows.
1,38,04
